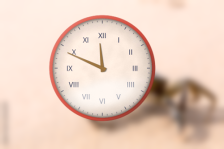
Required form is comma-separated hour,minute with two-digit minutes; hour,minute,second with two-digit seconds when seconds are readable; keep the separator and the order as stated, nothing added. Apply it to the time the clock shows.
11,49
